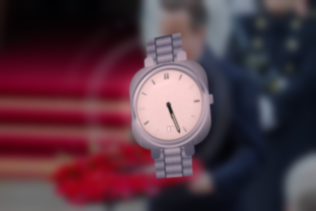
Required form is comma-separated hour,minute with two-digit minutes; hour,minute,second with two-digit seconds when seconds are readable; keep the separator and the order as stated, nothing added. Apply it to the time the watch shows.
5,27
